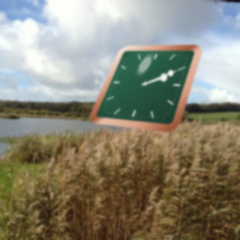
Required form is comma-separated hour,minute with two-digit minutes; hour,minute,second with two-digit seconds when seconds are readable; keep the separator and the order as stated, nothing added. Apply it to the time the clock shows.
2,10
